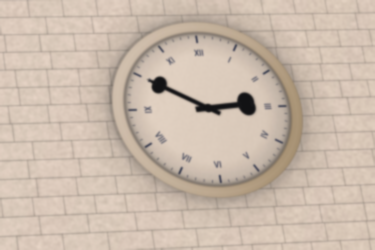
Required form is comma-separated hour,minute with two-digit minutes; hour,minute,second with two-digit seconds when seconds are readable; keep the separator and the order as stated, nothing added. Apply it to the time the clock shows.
2,50
